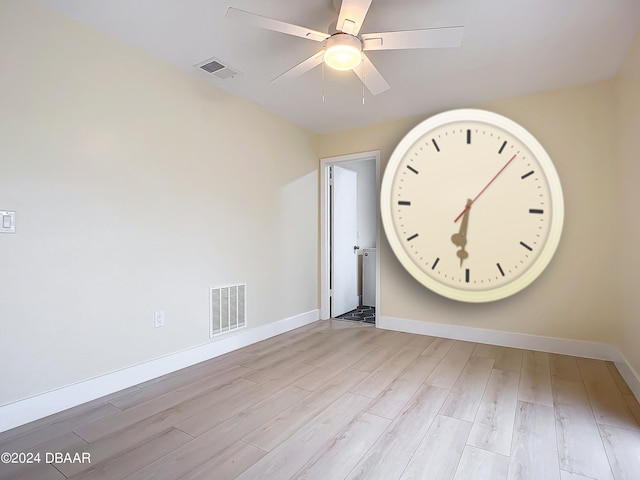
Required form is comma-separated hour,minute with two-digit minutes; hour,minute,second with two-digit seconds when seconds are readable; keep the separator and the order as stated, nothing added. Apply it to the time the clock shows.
6,31,07
